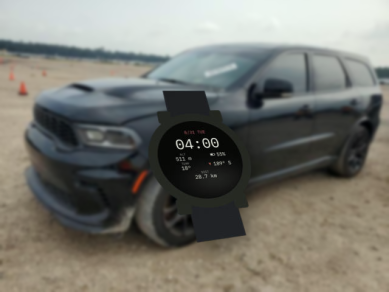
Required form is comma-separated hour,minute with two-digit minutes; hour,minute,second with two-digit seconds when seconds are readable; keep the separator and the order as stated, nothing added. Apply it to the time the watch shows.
4,00
